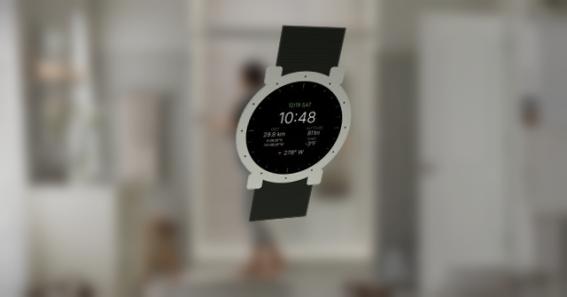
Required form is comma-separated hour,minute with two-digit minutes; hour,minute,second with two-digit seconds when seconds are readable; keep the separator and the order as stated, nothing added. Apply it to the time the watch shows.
10,48
